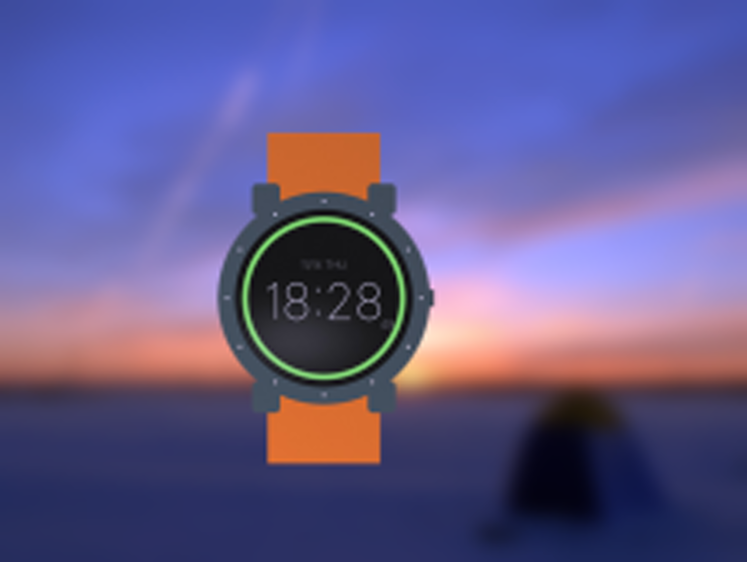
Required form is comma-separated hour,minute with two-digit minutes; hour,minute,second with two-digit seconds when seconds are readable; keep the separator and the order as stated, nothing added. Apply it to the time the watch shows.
18,28
